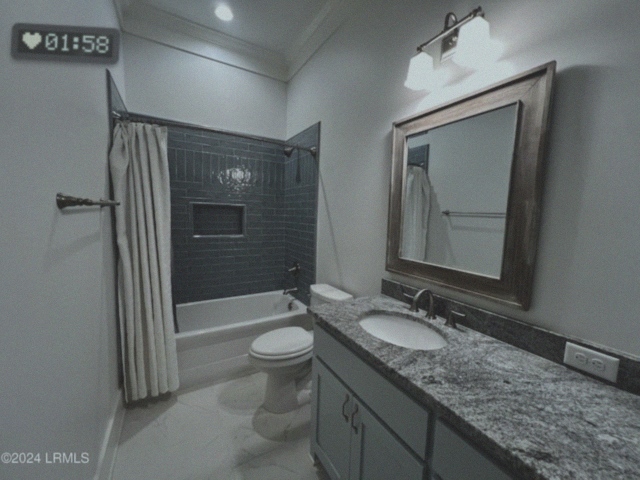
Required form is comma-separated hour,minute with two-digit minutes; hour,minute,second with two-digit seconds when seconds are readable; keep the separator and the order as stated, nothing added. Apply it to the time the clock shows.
1,58
